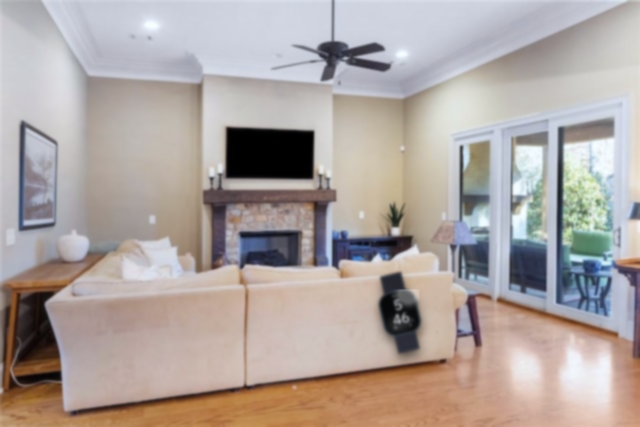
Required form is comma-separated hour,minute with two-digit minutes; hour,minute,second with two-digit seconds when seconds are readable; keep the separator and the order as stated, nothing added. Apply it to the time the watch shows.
5,46
